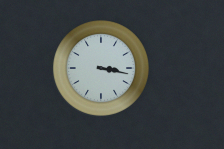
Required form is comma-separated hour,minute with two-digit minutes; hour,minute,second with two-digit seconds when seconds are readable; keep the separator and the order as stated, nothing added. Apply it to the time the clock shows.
3,17
